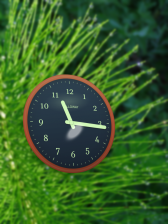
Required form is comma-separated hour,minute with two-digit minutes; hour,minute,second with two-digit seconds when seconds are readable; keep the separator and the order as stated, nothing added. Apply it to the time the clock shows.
11,16
